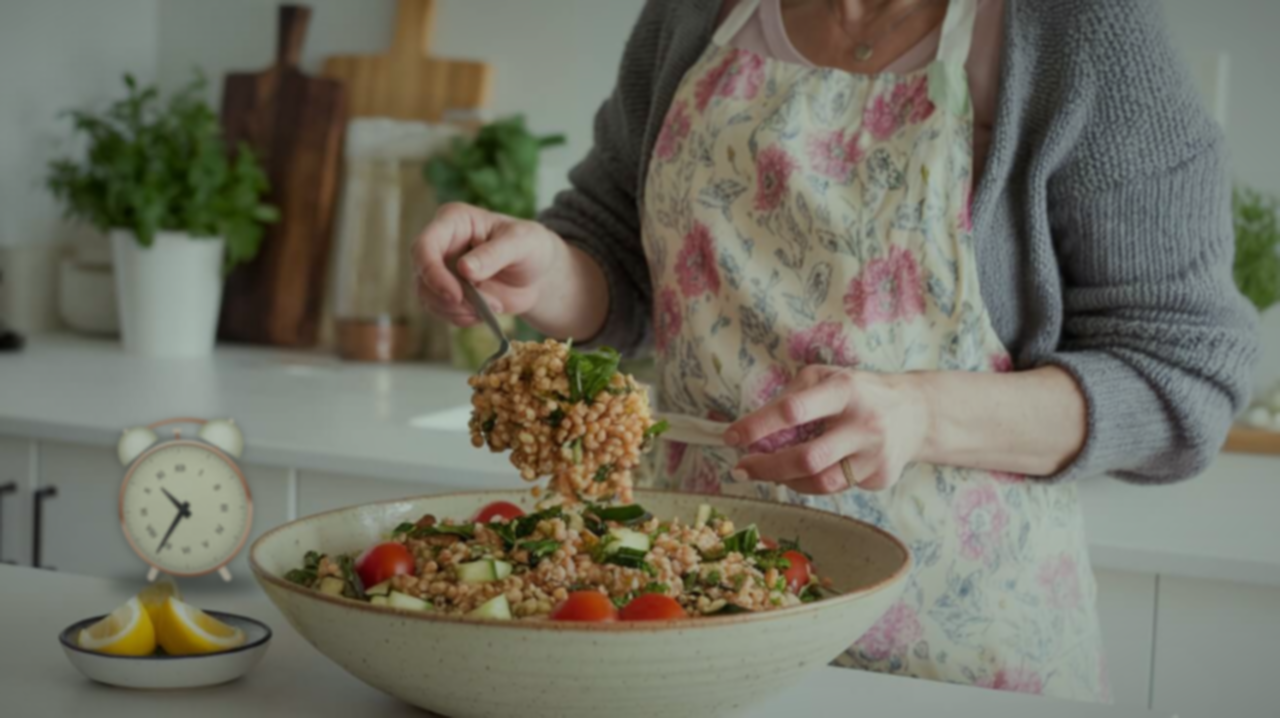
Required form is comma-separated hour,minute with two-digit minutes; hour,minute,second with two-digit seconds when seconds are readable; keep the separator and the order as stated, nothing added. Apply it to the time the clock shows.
10,36
